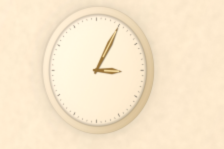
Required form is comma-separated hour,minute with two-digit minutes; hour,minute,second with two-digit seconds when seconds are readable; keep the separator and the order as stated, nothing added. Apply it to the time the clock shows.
3,05
